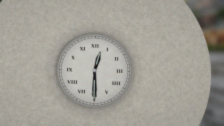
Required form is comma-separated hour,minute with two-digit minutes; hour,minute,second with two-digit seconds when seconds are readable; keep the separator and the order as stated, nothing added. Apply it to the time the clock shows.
12,30
